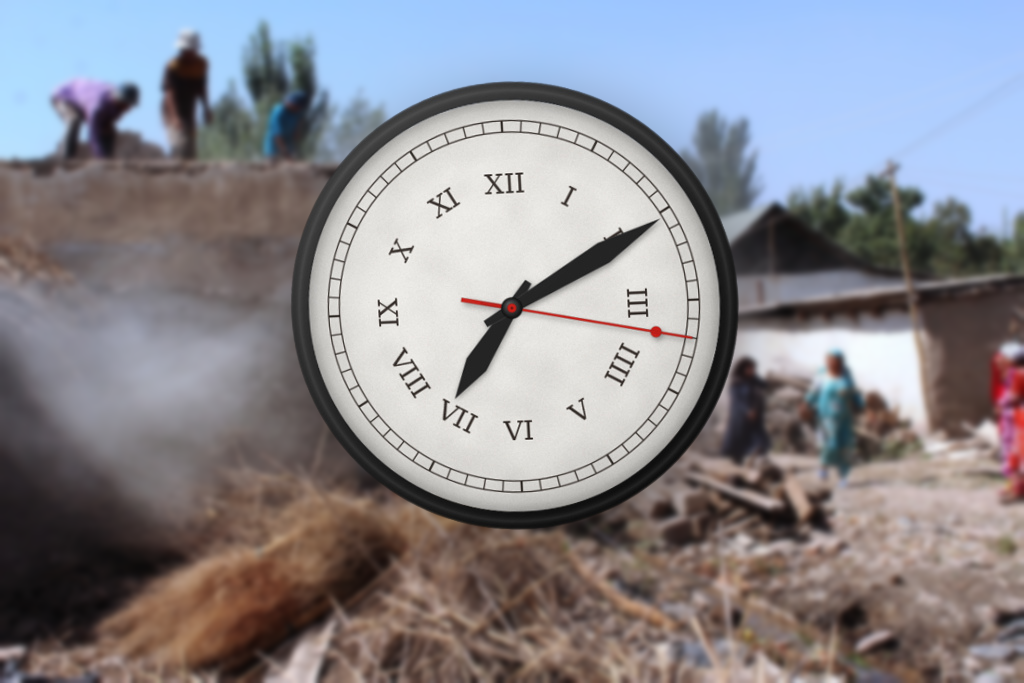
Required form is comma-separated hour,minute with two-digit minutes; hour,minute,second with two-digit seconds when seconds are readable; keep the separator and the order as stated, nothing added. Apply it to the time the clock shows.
7,10,17
